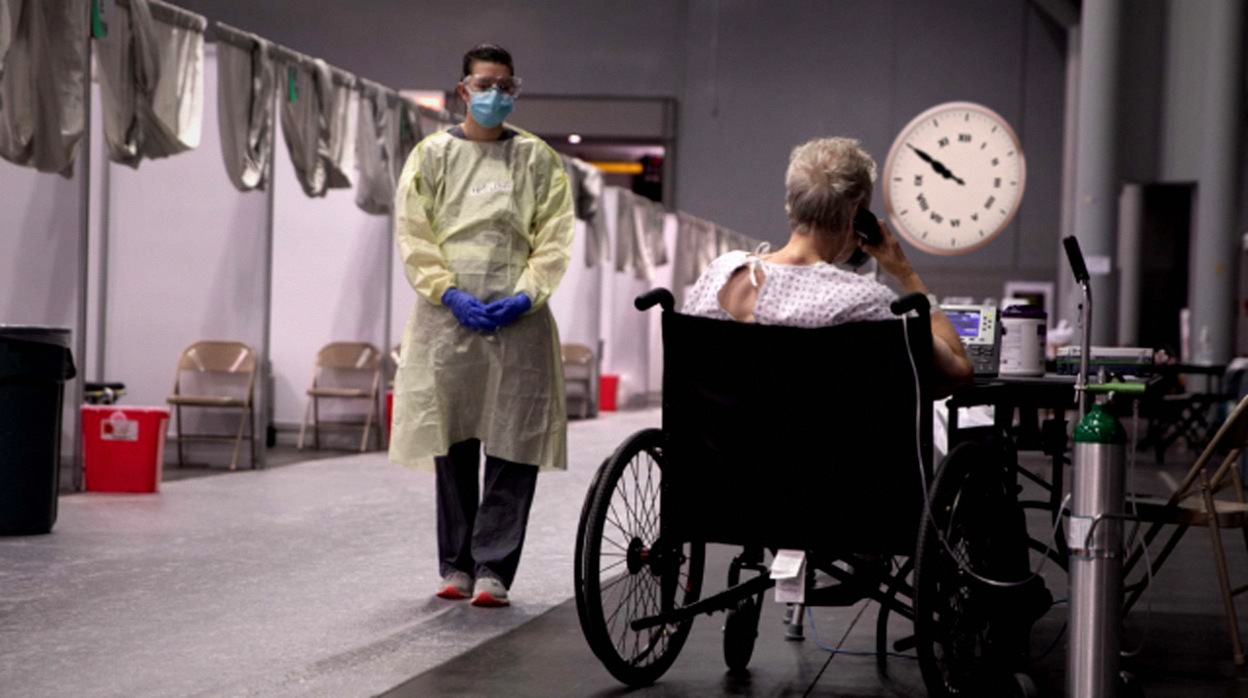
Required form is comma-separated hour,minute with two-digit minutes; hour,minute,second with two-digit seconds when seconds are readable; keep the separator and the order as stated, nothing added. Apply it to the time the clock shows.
9,50
